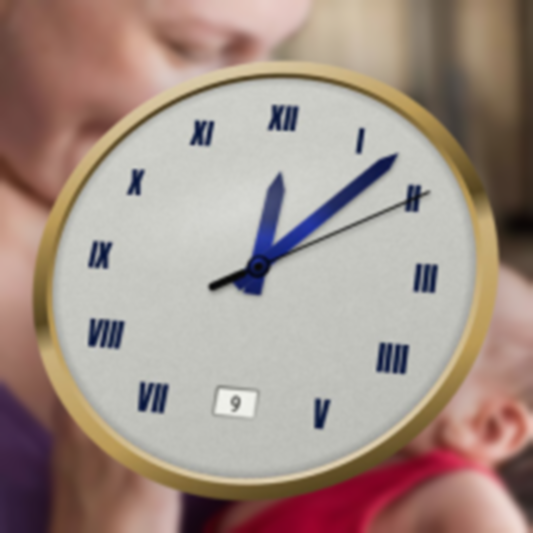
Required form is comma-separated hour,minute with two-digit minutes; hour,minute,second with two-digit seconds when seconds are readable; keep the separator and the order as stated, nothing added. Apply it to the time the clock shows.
12,07,10
